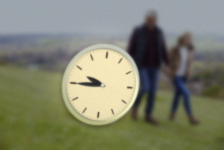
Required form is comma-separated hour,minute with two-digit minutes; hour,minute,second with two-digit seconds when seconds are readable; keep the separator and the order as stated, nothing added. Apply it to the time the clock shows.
9,45
